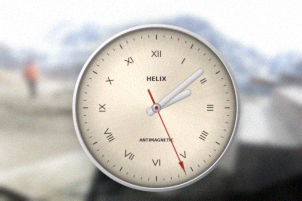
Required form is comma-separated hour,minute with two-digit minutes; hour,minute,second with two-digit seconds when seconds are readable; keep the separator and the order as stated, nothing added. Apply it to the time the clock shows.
2,08,26
